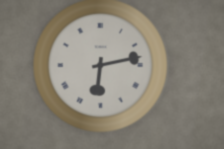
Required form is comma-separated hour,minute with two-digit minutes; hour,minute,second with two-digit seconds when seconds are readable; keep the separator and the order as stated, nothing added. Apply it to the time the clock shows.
6,13
